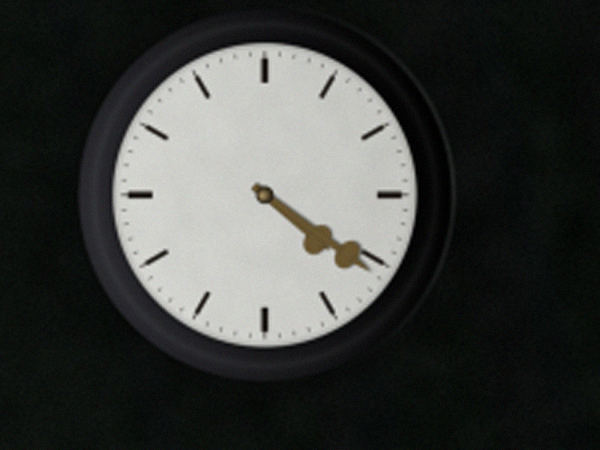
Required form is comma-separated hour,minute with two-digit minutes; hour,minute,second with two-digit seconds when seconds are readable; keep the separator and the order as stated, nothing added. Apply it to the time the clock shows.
4,21
